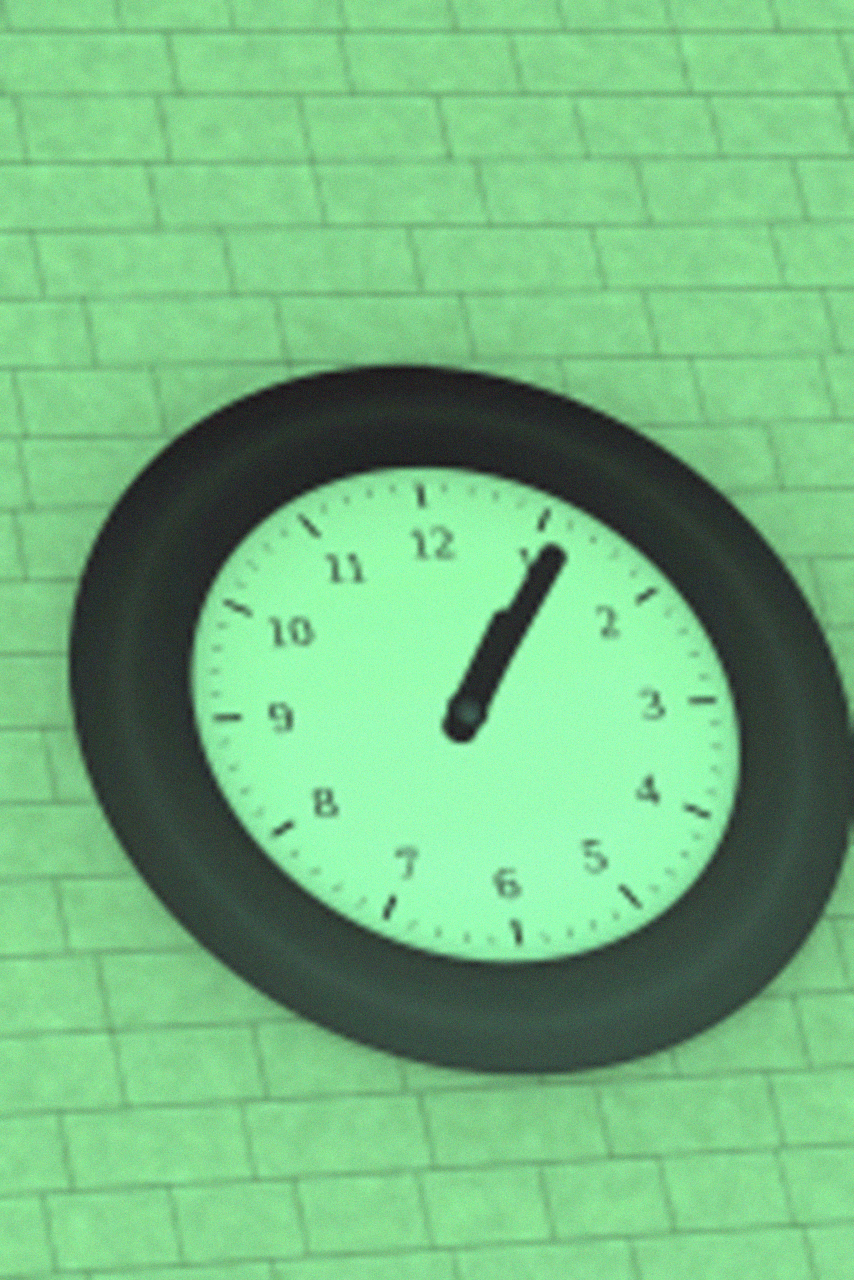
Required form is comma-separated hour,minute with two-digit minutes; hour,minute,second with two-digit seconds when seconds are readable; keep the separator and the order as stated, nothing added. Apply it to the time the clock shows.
1,06
